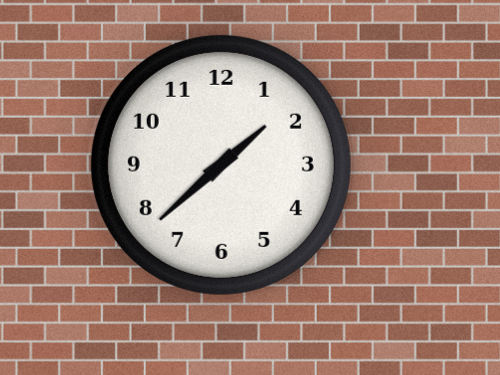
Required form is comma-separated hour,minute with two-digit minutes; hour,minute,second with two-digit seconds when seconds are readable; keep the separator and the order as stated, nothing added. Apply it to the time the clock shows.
1,38
